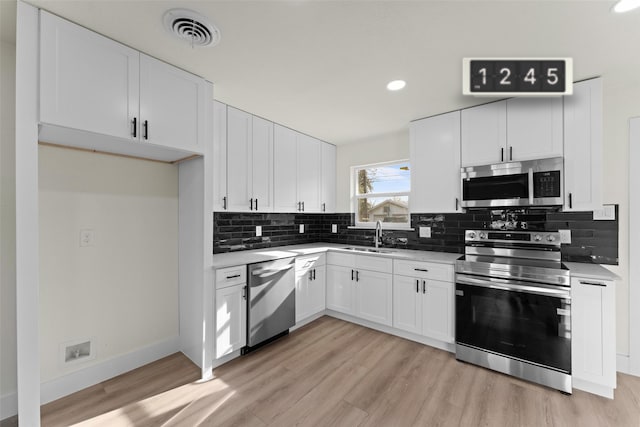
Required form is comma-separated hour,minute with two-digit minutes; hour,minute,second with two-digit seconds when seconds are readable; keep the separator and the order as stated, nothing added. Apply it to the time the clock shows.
12,45
